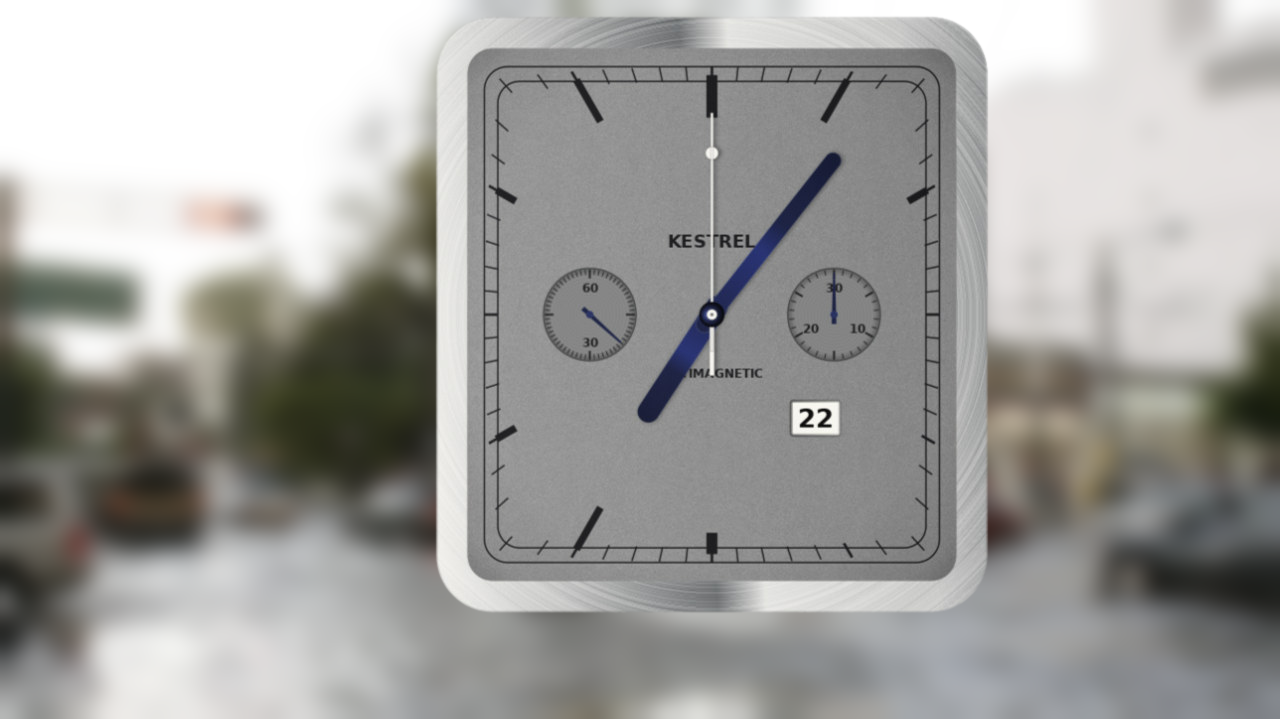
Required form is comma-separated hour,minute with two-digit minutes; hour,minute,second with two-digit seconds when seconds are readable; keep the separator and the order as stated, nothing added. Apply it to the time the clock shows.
7,06,22
